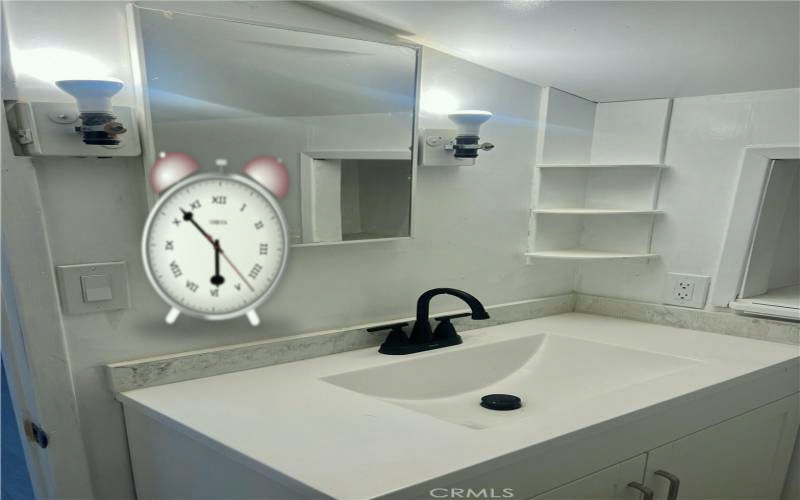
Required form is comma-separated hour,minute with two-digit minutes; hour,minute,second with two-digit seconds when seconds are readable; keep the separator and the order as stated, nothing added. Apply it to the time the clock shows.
5,52,23
